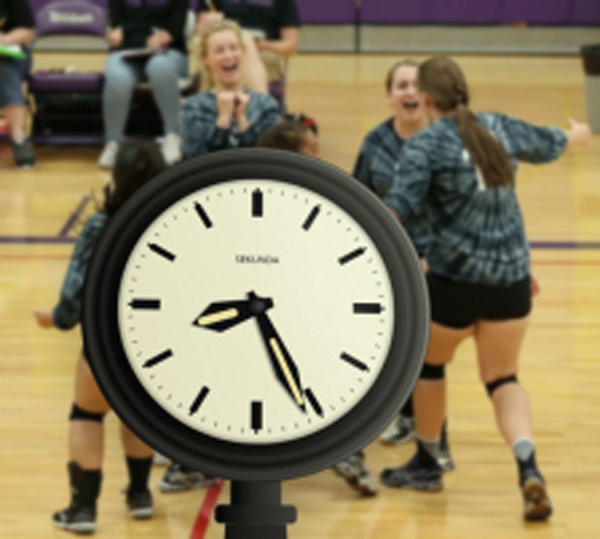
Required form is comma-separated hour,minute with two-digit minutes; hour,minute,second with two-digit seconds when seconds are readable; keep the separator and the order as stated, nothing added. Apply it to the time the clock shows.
8,26
